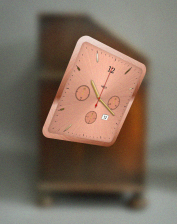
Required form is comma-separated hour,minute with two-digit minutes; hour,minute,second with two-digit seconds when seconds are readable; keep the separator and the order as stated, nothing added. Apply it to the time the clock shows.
10,19
